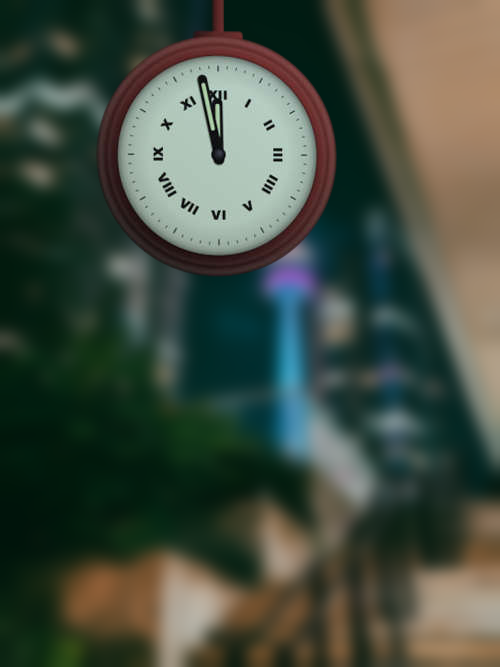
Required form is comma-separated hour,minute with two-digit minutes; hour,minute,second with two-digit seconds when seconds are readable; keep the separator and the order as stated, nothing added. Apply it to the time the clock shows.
11,58
